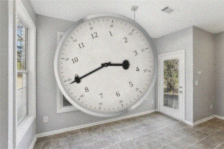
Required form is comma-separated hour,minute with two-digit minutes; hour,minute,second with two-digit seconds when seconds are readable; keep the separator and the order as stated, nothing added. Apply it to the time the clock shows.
3,44
